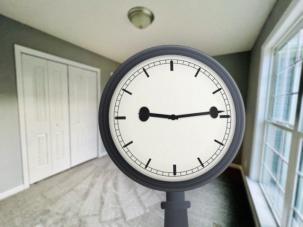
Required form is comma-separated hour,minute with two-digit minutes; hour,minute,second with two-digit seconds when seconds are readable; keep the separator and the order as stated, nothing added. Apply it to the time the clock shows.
9,14
